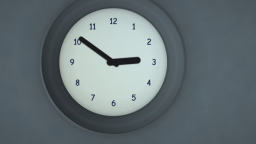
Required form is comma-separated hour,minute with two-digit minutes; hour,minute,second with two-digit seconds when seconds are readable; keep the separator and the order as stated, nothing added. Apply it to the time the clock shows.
2,51
